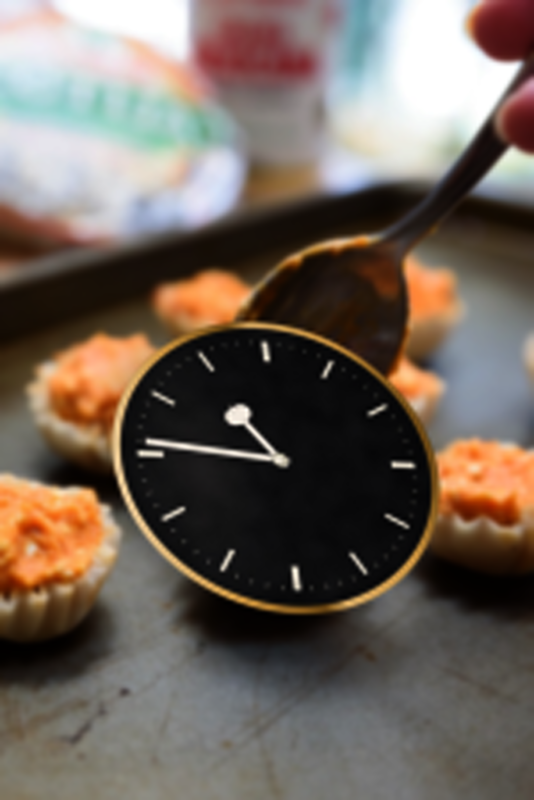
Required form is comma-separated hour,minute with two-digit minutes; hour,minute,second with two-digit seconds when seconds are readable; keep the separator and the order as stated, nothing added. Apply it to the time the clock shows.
10,46
